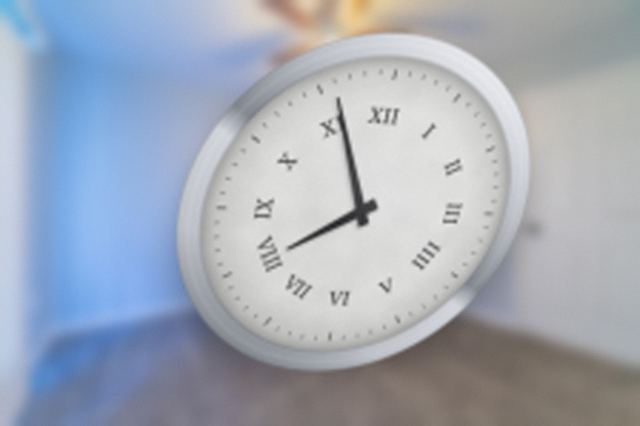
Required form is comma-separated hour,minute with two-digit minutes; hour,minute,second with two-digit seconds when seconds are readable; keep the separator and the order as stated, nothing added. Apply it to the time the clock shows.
7,56
